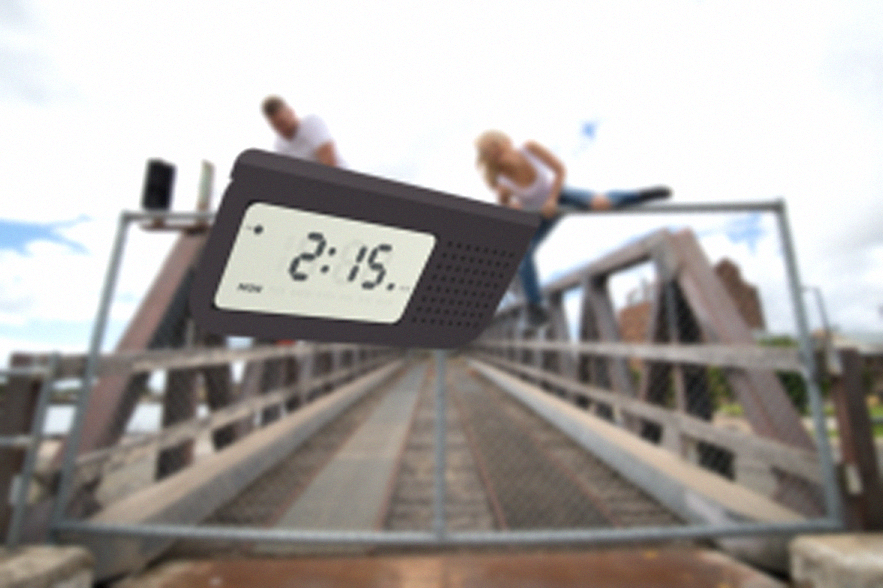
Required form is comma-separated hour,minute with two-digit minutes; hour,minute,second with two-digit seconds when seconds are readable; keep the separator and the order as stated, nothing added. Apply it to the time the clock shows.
2,15
